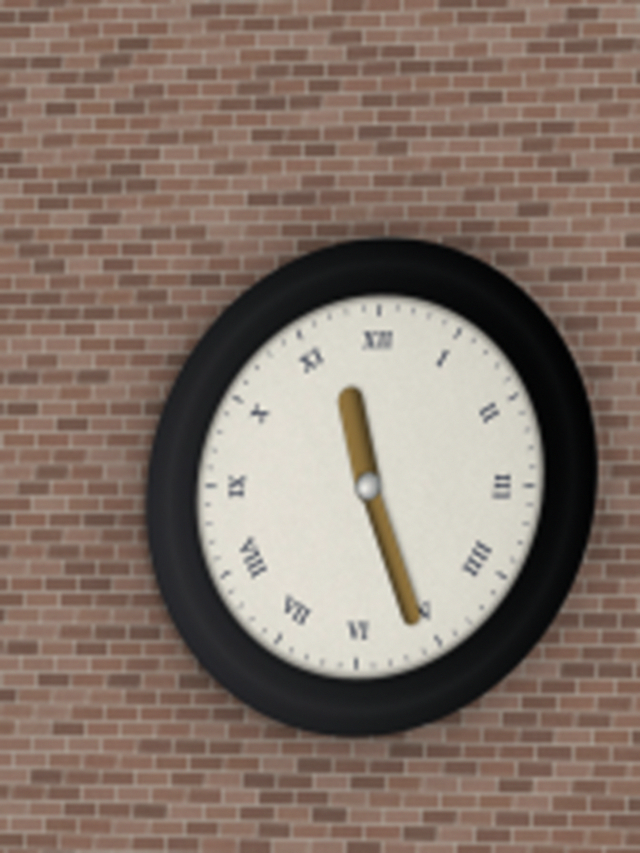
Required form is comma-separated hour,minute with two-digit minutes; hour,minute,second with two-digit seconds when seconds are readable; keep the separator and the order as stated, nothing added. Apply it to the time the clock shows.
11,26
